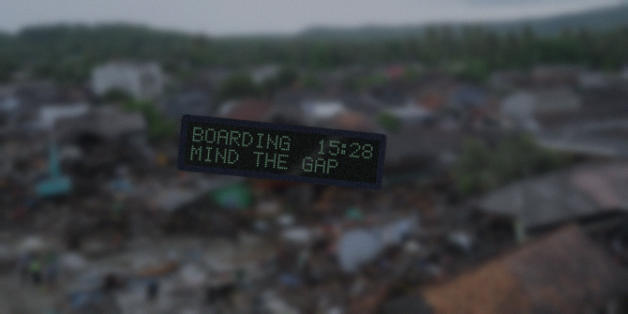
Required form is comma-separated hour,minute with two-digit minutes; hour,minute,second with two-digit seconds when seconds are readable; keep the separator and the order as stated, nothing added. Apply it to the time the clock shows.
15,28
